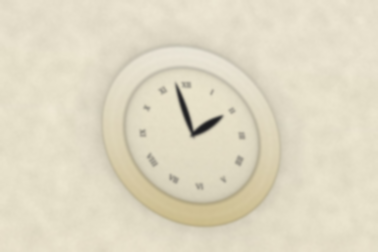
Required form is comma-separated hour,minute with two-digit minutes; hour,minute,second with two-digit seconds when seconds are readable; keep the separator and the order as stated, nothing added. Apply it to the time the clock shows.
1,58
